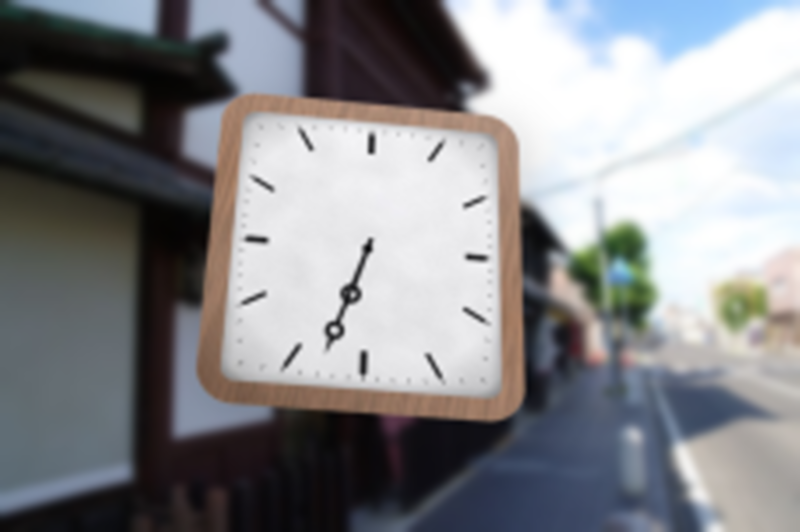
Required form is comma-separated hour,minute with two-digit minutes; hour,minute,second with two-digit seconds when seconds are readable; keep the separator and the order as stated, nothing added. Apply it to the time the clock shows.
6,33
